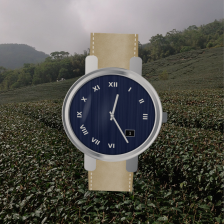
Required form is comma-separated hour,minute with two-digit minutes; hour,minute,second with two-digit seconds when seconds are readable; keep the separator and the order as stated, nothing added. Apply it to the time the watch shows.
12,25
